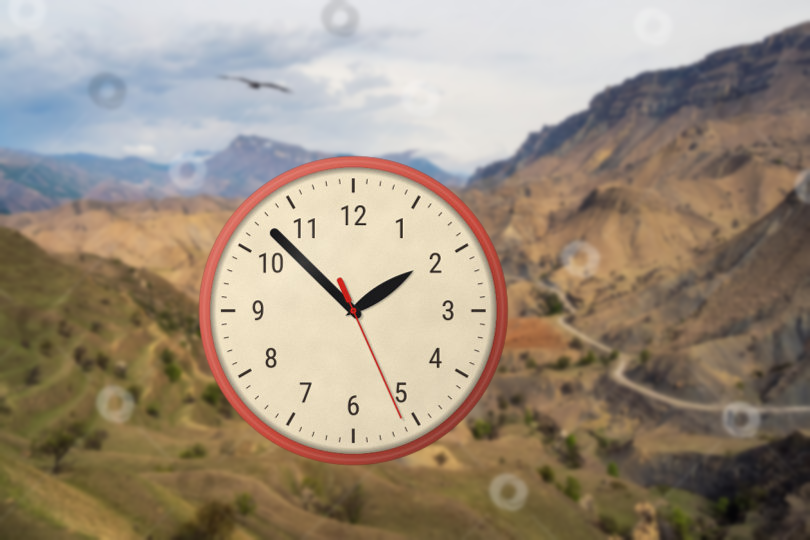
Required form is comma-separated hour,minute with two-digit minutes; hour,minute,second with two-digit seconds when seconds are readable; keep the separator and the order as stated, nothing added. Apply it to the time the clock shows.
1,52,26
